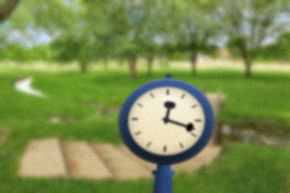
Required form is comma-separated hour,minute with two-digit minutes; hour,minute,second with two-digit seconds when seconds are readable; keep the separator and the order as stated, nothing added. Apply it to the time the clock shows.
12,18
